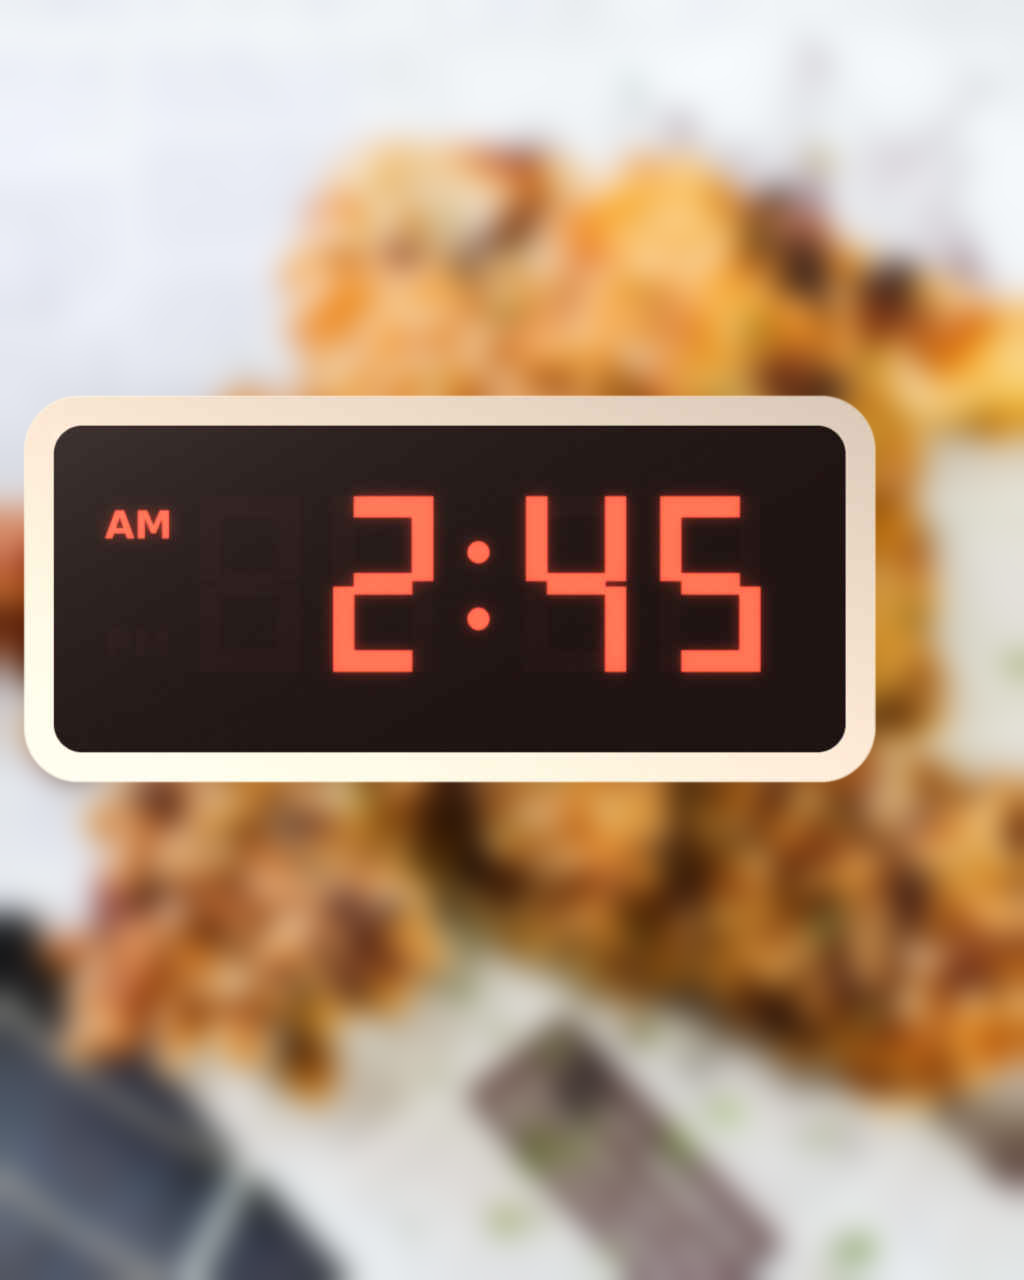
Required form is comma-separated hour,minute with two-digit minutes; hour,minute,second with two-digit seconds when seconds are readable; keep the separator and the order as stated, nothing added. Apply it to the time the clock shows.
2,45
